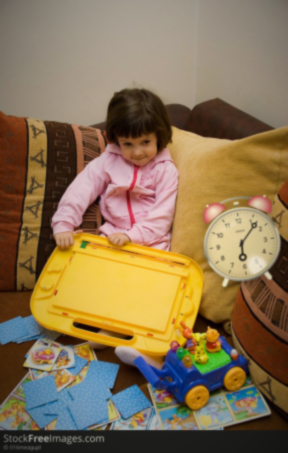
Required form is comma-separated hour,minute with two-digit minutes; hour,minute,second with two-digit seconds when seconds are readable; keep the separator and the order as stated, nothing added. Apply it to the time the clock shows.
6,07
